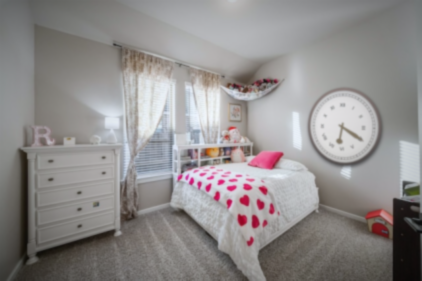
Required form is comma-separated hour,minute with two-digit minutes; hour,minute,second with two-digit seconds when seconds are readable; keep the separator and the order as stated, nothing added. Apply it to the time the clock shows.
6,20
